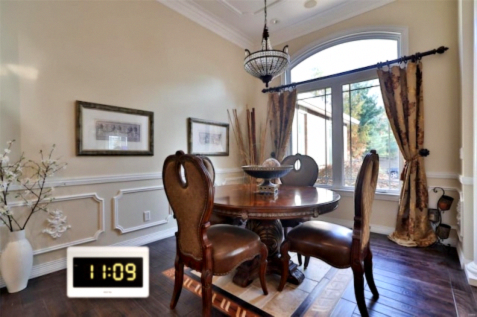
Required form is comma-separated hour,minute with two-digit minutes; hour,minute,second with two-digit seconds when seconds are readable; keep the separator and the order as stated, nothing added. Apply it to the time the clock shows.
11,09
